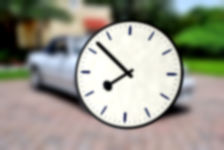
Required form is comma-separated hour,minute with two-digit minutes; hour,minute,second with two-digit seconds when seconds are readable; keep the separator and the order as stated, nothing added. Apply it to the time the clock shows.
7,52
